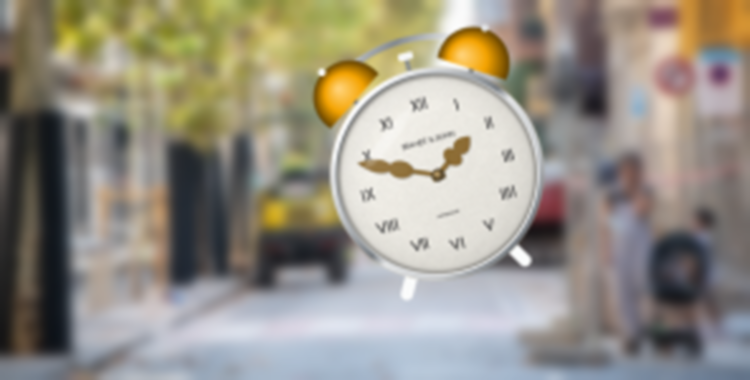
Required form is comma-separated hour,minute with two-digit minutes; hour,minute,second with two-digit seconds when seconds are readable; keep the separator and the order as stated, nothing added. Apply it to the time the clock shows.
1,49
